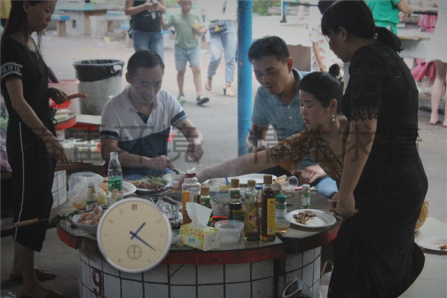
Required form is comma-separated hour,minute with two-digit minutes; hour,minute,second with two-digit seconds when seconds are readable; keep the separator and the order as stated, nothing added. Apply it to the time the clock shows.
1,21
